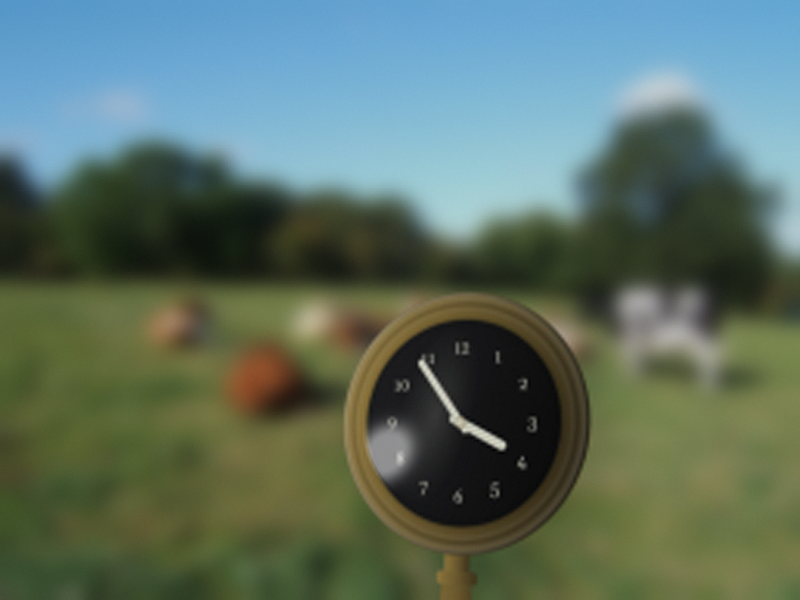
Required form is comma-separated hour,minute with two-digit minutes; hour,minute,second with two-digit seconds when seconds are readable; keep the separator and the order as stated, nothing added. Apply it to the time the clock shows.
3,54
